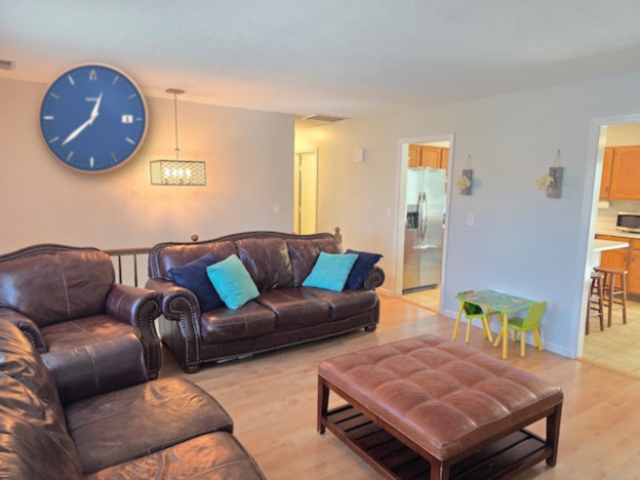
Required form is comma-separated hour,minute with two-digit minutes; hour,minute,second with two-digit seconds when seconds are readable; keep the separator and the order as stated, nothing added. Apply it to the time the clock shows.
12,38
